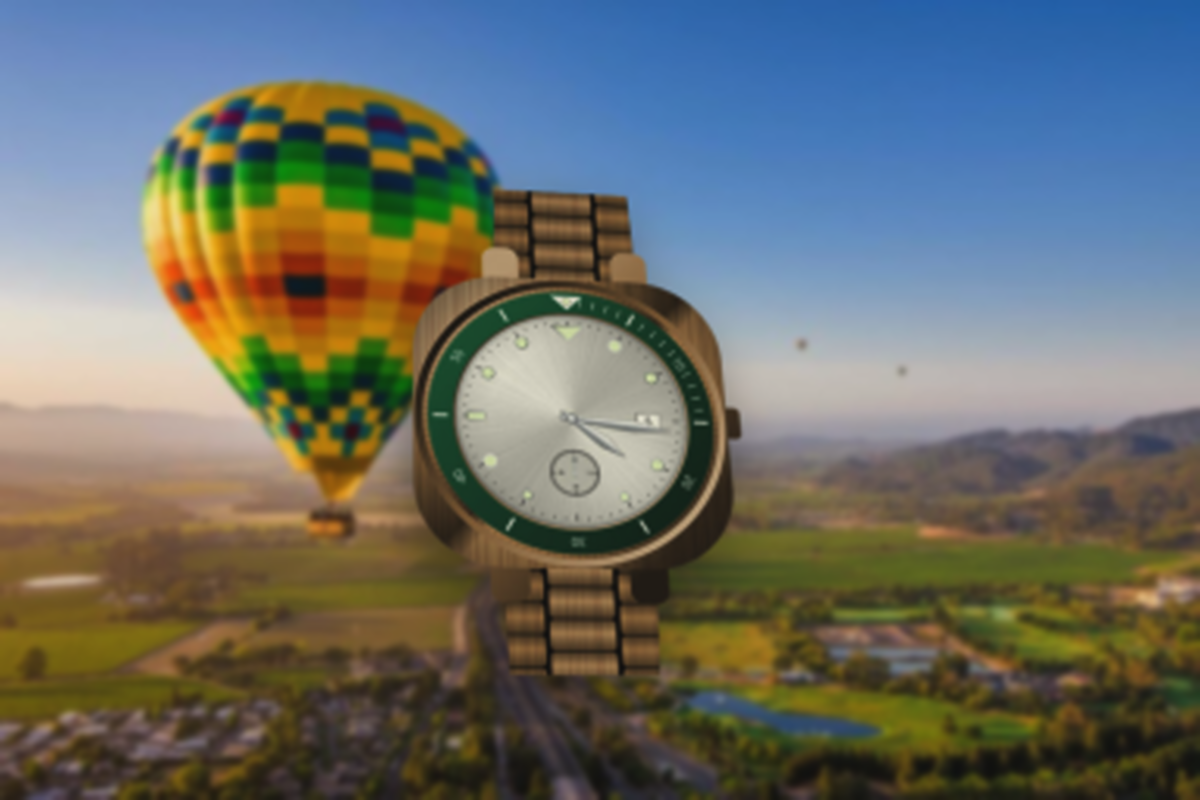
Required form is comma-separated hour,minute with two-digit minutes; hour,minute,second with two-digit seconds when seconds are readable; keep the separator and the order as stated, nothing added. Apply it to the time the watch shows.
4,16
